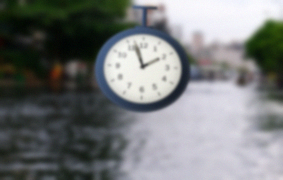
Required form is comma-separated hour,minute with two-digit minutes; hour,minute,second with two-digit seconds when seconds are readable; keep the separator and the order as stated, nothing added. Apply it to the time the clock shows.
1,57
